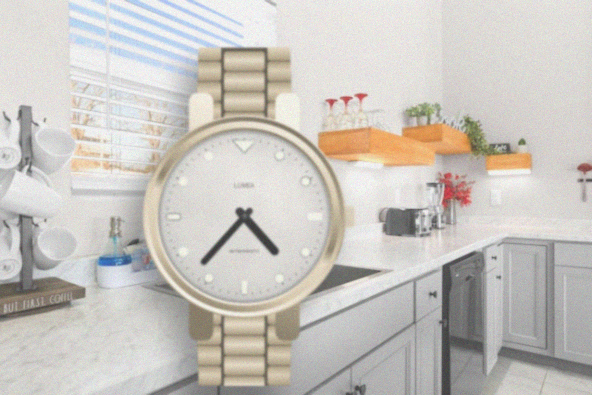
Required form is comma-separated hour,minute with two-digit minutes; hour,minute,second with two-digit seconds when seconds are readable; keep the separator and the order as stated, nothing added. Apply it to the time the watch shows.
4,37
